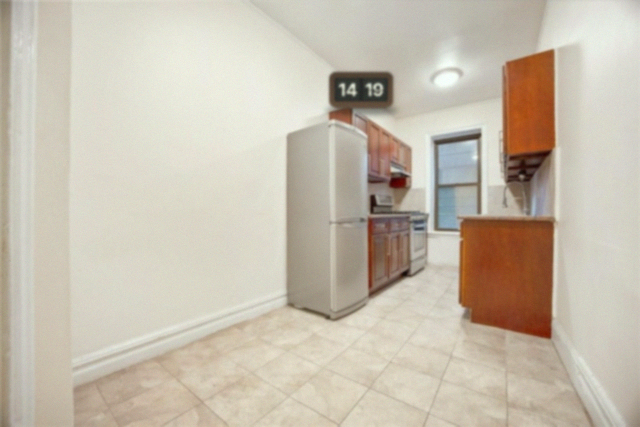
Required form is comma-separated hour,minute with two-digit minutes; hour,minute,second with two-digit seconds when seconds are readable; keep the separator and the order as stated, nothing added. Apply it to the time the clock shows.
14,19
